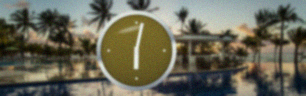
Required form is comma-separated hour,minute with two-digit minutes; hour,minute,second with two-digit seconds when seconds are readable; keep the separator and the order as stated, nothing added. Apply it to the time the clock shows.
6,02
